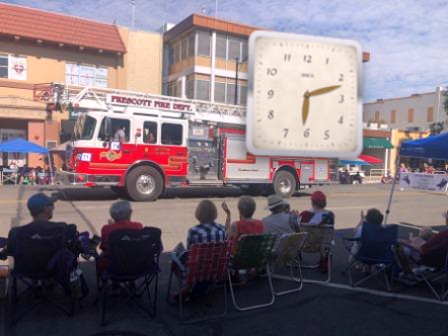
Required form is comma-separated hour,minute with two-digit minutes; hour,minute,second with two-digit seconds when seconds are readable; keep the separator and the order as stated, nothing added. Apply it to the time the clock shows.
6,12
